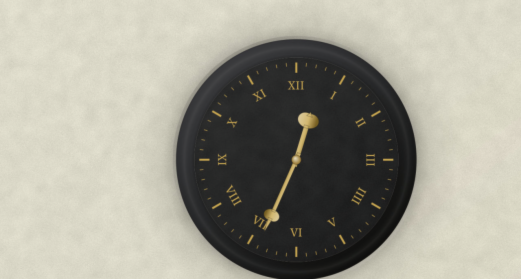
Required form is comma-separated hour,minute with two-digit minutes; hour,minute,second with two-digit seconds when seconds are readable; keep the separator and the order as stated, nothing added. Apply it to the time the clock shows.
12,34
